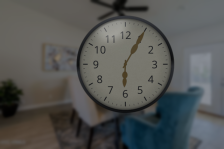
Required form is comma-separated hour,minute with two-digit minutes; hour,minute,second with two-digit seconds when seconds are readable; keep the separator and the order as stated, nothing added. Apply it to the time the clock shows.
6,05
